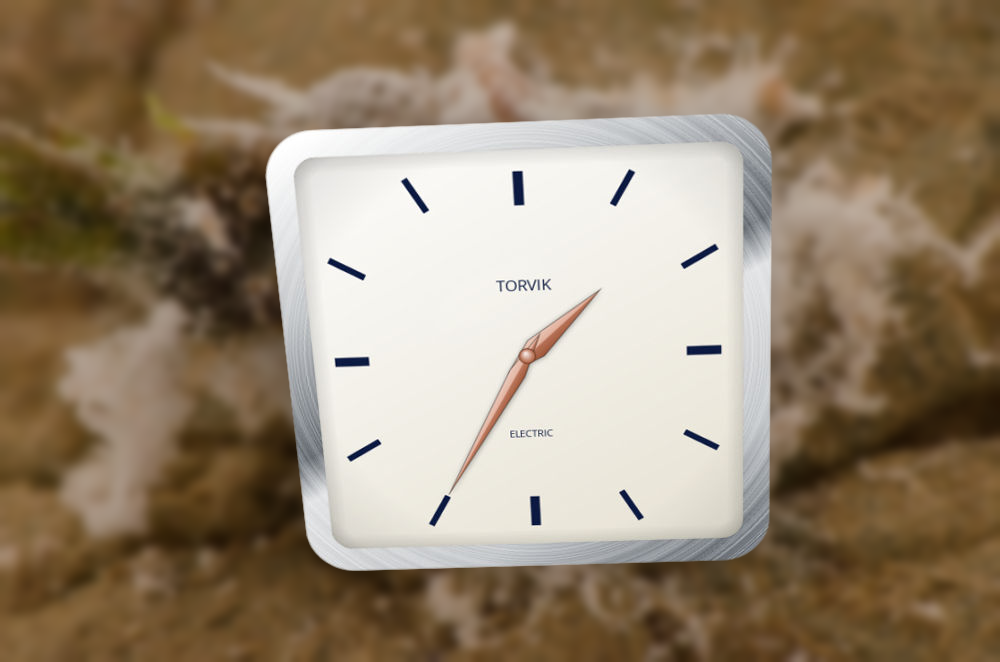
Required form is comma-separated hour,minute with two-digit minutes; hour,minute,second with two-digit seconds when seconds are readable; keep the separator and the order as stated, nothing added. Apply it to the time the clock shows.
1,35
